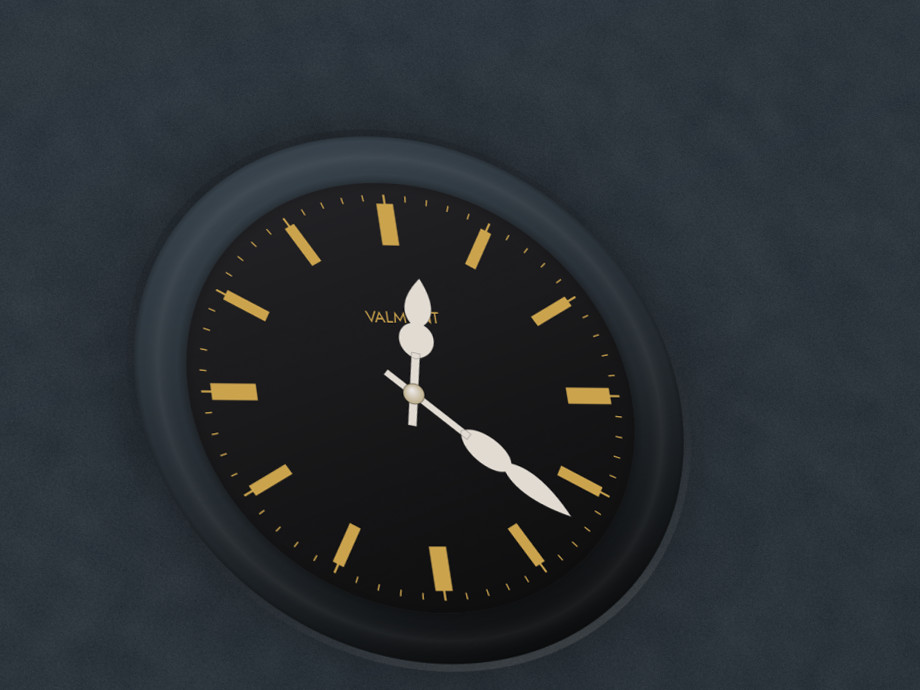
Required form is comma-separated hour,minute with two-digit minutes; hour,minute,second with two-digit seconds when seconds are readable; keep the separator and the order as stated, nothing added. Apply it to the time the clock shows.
12,22
